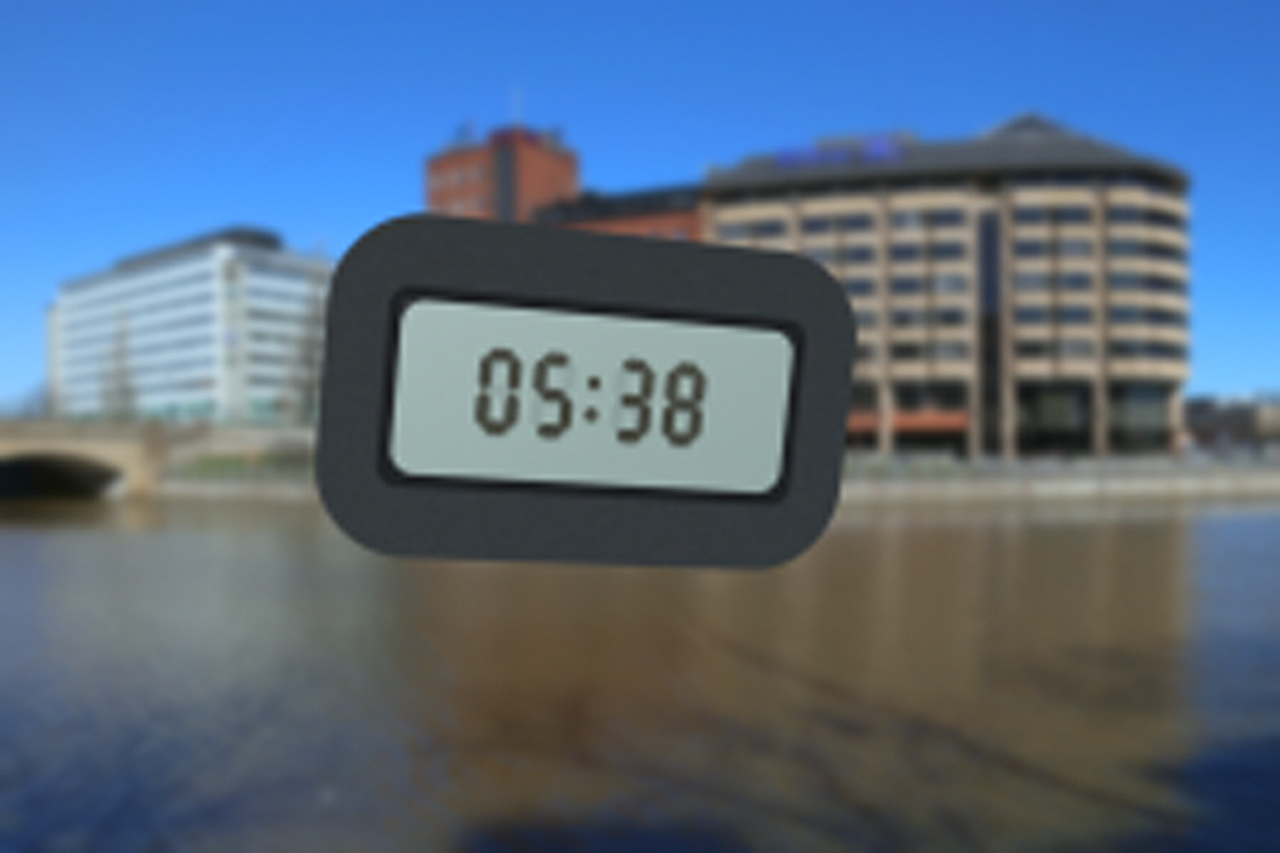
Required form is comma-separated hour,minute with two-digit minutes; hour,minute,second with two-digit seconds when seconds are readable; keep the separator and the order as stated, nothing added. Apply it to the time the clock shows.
5,38
